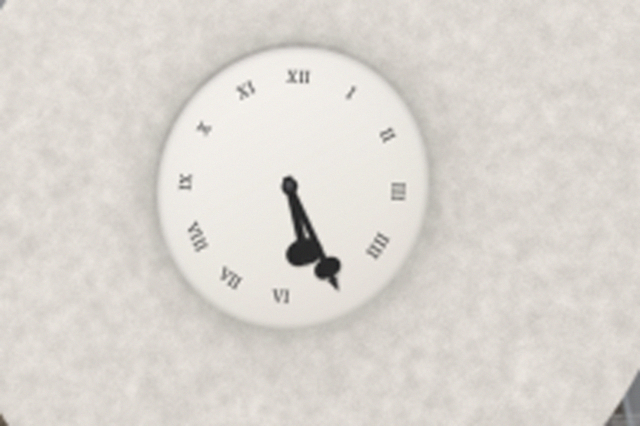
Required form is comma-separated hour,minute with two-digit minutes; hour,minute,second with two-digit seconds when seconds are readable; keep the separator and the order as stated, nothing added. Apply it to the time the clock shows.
5,25
